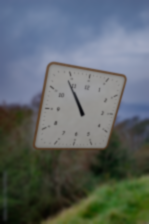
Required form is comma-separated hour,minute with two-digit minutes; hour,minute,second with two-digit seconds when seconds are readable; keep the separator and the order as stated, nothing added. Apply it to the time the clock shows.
10,54
